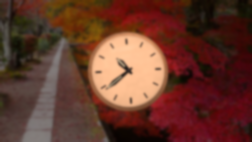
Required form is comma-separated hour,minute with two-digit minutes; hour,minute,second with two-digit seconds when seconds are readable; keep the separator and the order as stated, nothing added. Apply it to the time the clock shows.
10,39
